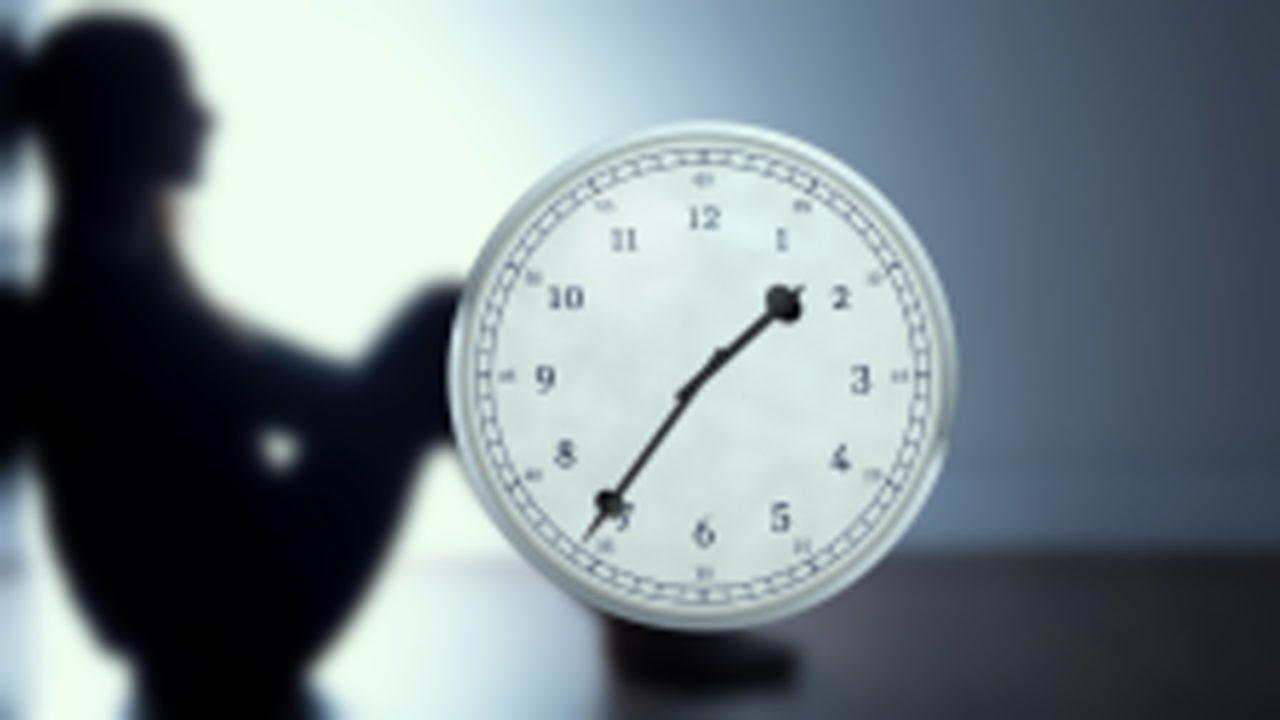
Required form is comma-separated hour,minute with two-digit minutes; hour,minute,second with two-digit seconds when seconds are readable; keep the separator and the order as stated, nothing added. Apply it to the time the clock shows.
1,36
